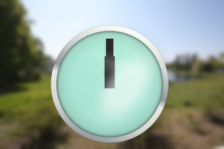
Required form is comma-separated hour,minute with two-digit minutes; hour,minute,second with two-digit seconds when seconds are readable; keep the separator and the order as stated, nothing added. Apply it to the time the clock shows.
12,00
